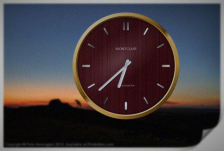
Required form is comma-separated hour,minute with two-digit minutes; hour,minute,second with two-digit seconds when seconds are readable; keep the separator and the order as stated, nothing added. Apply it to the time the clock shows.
6,38
